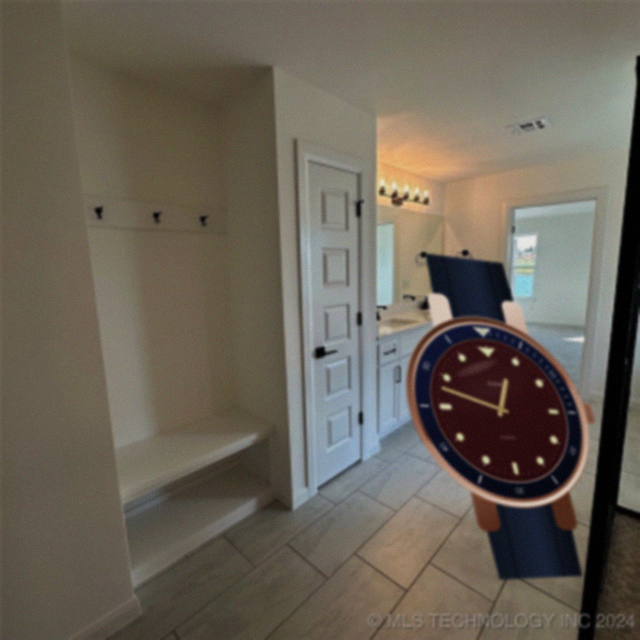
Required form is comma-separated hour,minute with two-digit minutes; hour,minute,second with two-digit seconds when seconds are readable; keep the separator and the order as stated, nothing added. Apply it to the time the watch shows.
12,48
